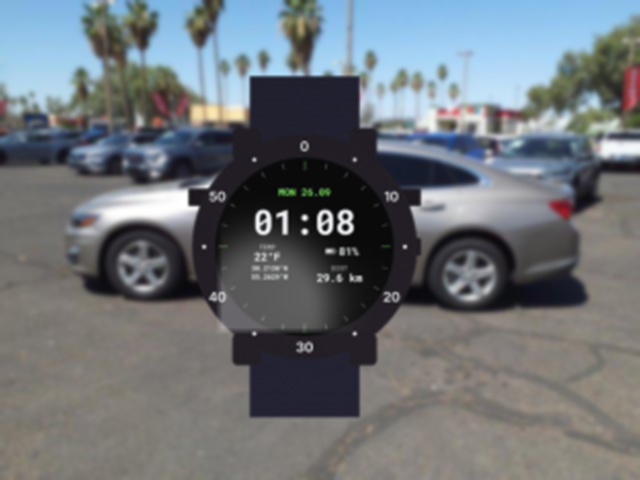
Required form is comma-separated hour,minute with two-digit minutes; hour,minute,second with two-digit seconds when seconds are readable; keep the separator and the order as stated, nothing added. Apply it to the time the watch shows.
1,08
